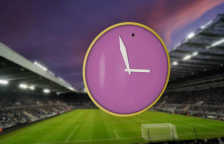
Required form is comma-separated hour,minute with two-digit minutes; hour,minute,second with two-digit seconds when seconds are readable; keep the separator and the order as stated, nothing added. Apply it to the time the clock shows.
2,56
